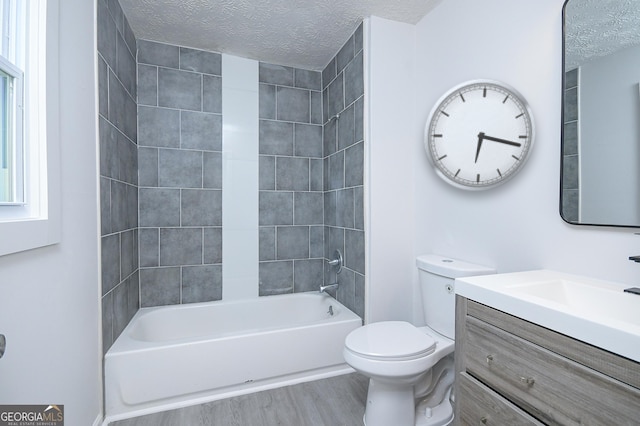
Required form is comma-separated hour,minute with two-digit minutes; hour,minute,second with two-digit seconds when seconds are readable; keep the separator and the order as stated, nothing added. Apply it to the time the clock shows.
6,17
